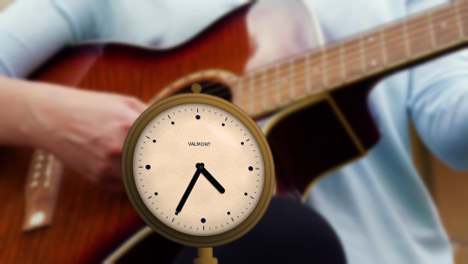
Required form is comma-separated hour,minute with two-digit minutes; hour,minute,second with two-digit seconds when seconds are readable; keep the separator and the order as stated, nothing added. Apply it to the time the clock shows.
4,35
